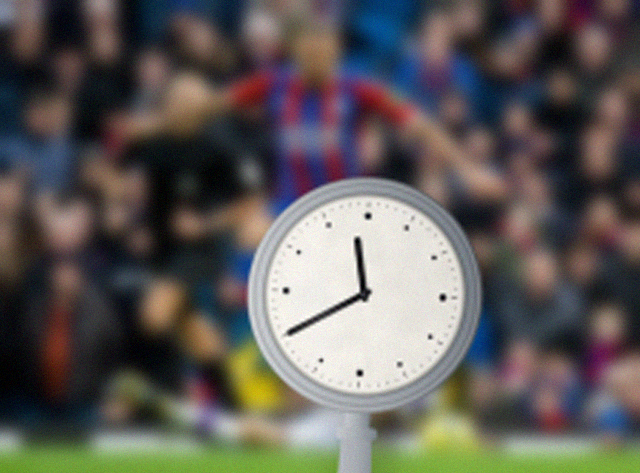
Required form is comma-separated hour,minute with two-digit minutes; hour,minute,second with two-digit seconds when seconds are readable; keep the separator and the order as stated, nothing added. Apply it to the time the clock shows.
11,40
